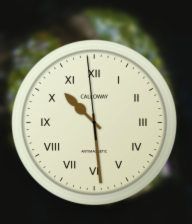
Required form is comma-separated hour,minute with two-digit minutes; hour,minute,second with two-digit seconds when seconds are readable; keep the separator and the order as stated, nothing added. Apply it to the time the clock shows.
10,28,59
